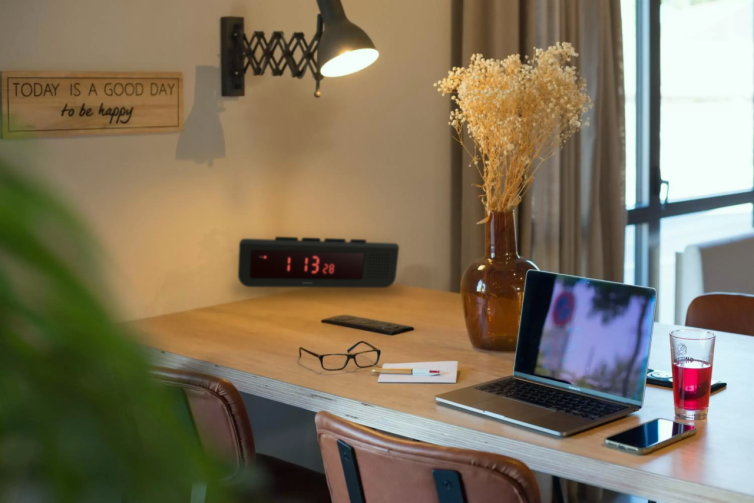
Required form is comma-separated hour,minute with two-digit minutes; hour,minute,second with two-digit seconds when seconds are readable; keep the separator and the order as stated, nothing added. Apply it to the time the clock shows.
1,13
